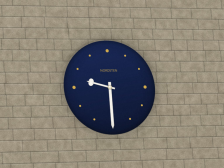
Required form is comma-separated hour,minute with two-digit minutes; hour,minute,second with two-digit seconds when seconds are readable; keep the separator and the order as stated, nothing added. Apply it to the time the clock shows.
9,30
